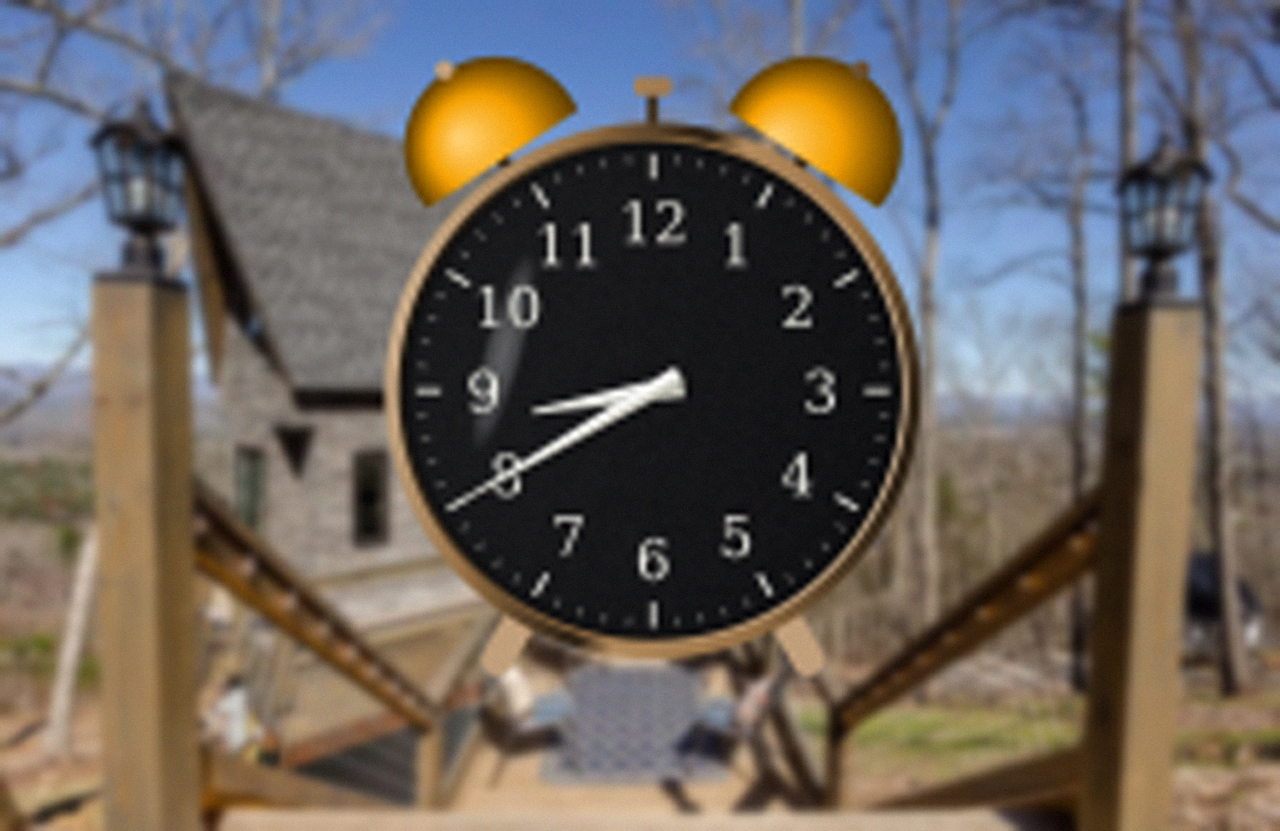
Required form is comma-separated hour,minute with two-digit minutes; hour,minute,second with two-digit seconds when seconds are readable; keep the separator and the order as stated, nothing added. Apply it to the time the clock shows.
8,40
